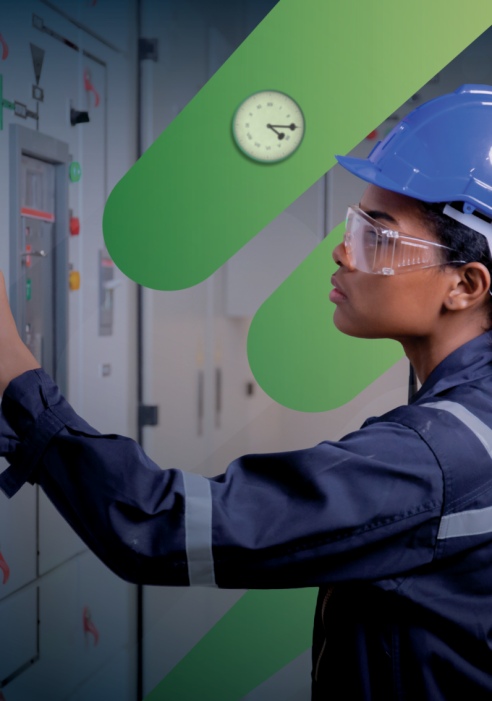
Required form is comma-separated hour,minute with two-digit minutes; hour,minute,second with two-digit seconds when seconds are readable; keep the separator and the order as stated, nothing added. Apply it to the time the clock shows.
4,15
